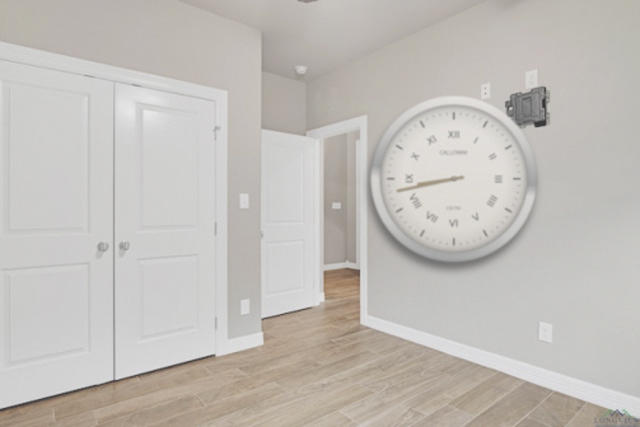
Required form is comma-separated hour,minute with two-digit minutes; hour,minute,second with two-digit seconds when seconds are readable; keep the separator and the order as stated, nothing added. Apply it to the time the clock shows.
8,43
